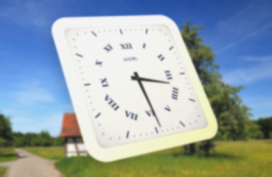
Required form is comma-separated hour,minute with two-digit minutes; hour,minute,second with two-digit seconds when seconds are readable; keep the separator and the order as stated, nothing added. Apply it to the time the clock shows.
3,29
